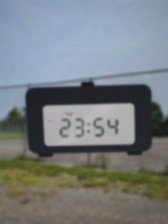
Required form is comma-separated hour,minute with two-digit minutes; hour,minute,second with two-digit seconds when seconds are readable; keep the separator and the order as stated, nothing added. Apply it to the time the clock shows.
23,54
